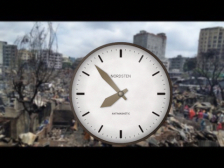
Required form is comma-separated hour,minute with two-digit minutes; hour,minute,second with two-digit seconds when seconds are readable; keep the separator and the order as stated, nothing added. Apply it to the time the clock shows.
7,53
